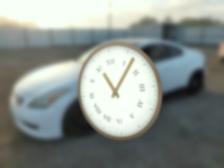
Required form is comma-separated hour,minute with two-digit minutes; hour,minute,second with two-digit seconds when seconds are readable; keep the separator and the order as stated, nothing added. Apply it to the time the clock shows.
11,07
